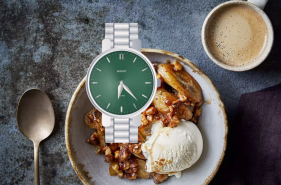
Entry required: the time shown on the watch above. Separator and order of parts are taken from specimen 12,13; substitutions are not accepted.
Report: 6,23
